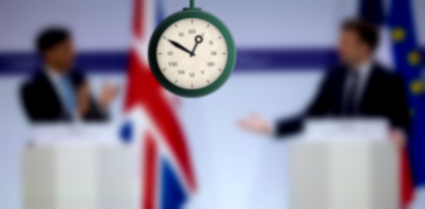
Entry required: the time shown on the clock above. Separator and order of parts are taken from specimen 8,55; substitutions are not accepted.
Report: 12,50
